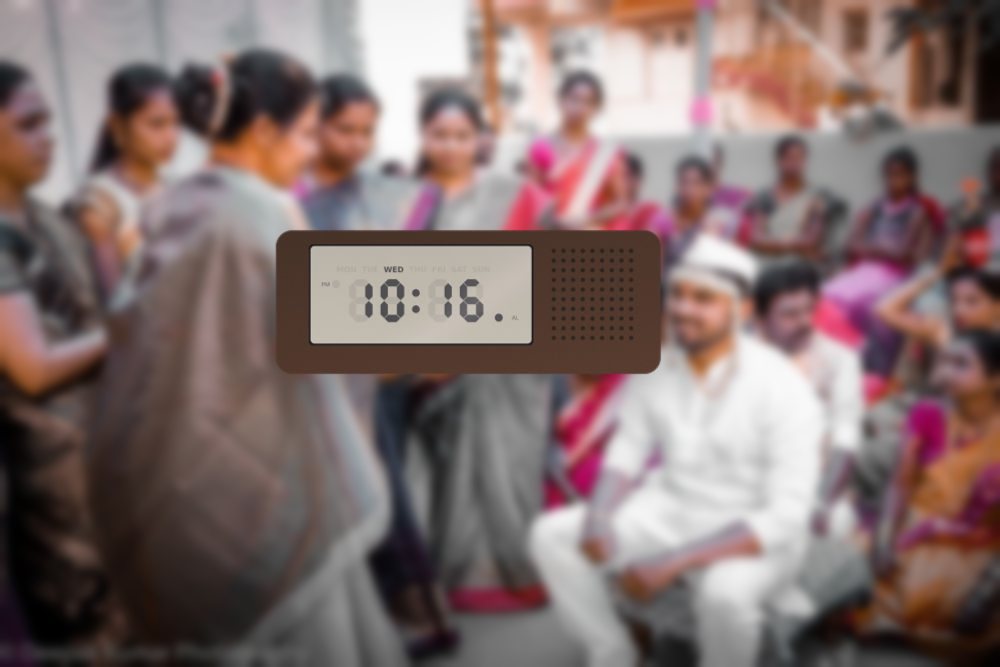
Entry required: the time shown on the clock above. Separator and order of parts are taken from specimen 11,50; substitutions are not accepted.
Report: 10,16
